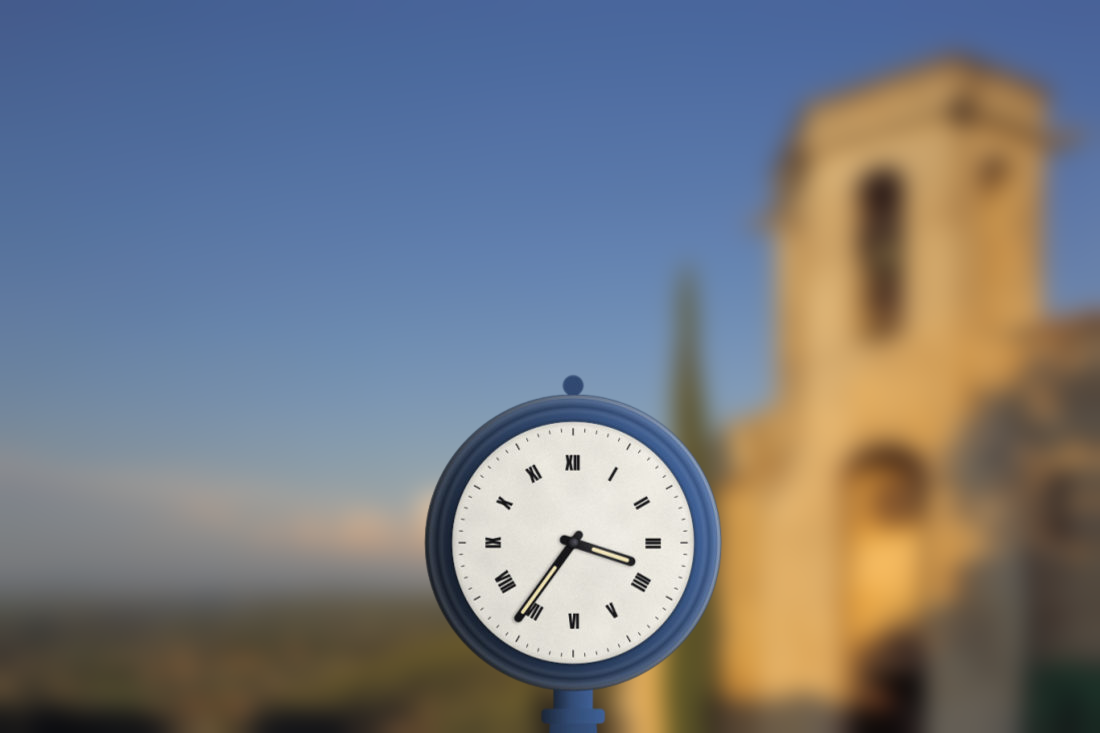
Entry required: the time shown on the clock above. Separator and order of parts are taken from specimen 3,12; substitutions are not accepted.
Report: 3,36
